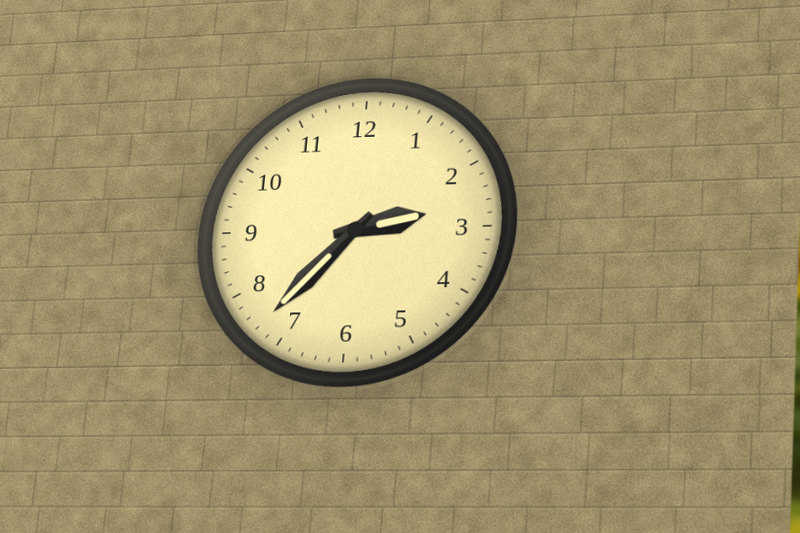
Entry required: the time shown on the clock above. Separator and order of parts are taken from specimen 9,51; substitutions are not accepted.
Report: 2,37
